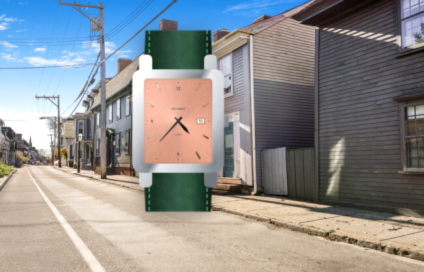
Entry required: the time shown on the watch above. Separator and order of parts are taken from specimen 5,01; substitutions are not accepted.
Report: 4,37
